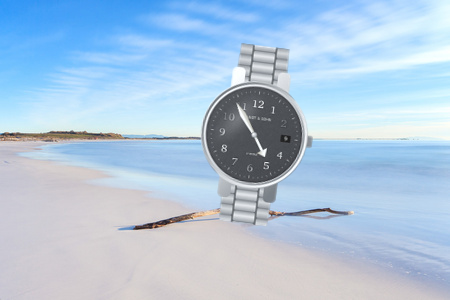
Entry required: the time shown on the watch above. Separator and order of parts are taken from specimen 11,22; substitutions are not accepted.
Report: 4,54
